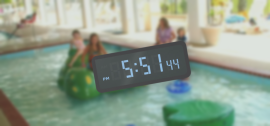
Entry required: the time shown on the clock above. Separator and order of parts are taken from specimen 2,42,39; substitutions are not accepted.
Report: 5,51,44
